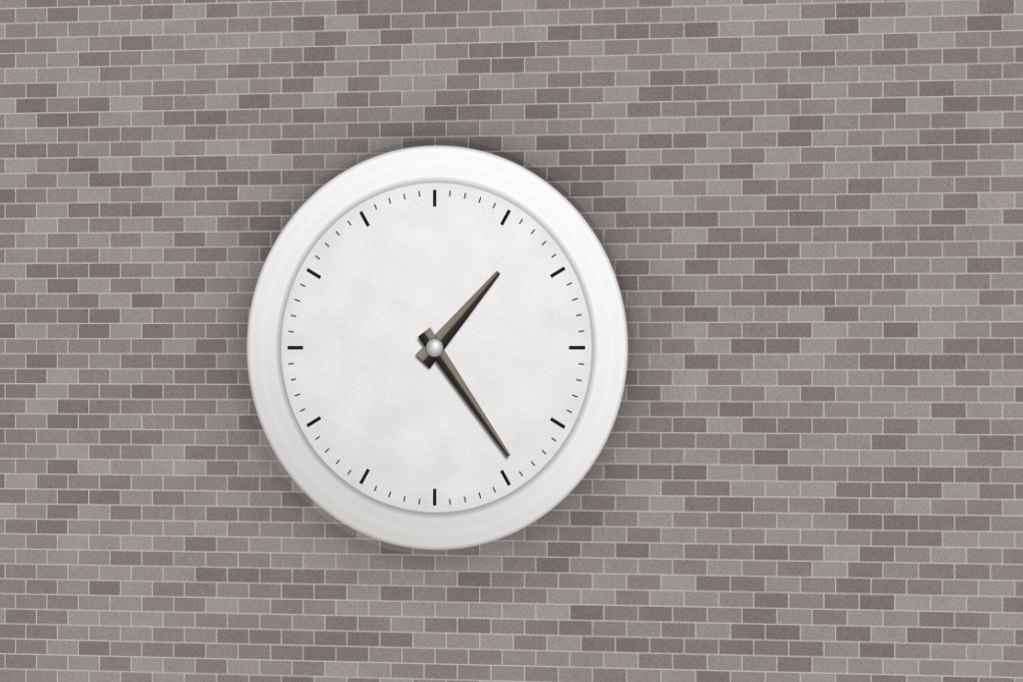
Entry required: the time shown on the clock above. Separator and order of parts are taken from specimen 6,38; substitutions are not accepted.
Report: 1,24
